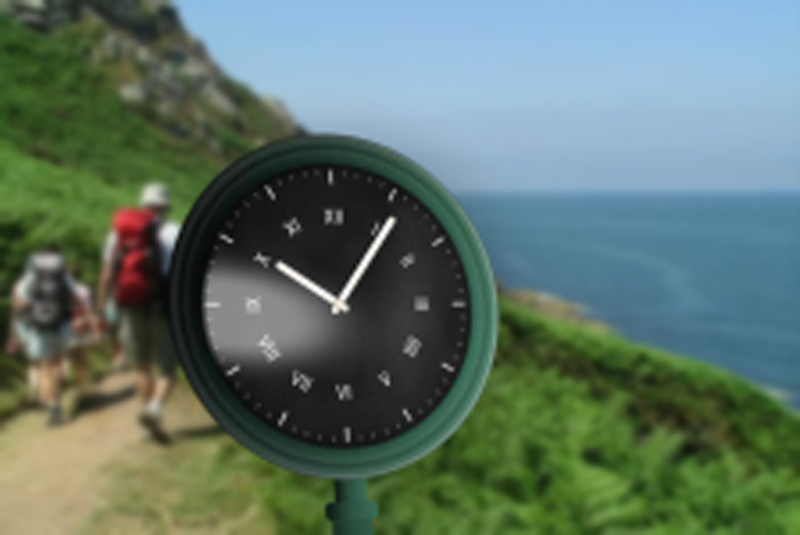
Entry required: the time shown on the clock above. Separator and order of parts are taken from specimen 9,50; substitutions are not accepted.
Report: 10,06
